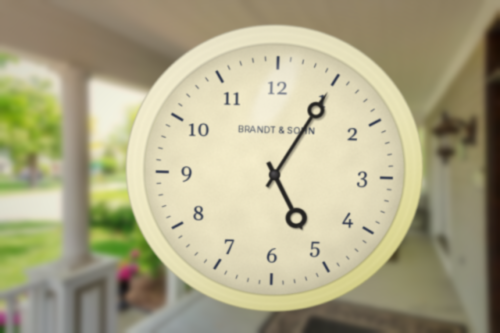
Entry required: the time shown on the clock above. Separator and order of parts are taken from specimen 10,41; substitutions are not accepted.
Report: 5,05
